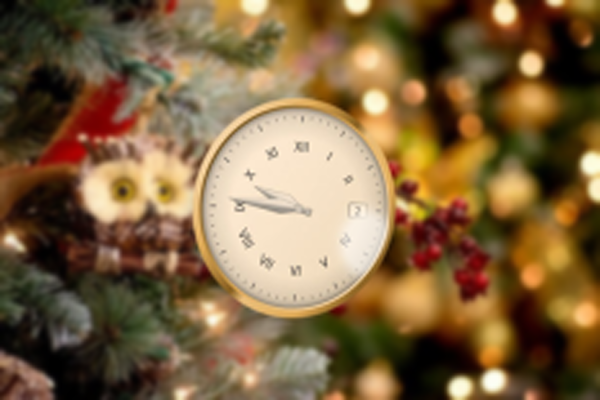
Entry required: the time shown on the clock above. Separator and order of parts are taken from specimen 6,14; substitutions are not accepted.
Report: 9,46
